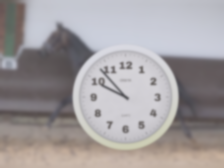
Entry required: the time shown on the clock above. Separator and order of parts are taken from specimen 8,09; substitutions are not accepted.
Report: 9,53
